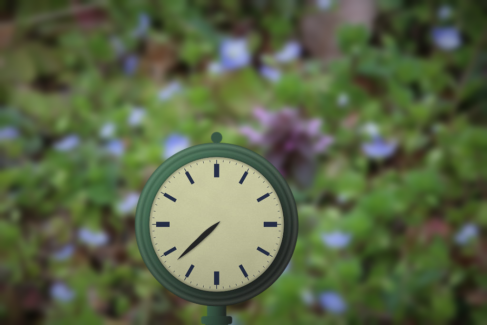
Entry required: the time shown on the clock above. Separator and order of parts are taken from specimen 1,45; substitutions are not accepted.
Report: 7,38
